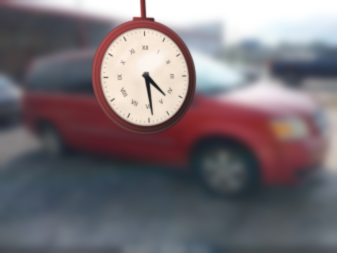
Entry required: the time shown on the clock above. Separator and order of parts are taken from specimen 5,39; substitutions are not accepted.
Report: 4,29
